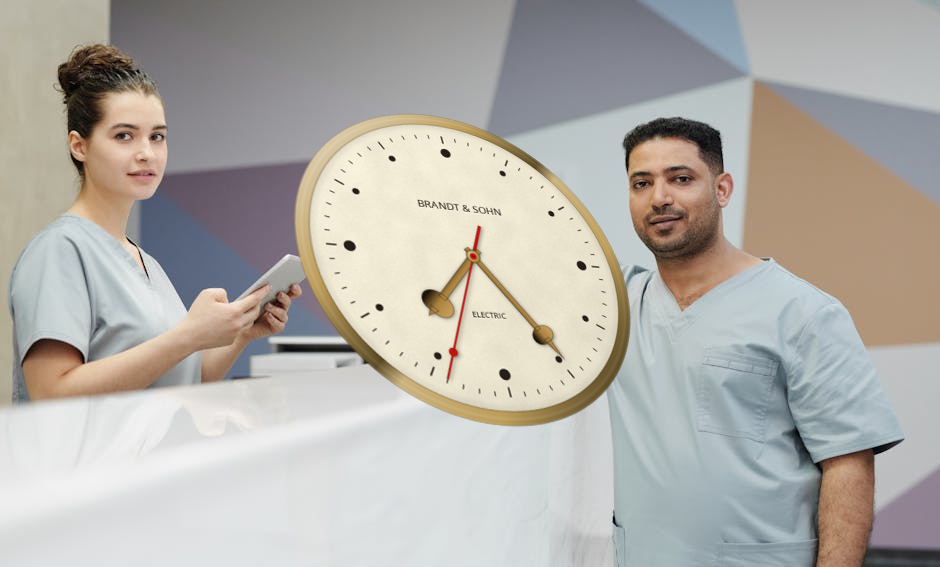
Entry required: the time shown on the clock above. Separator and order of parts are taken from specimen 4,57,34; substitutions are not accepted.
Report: 7,24,34
